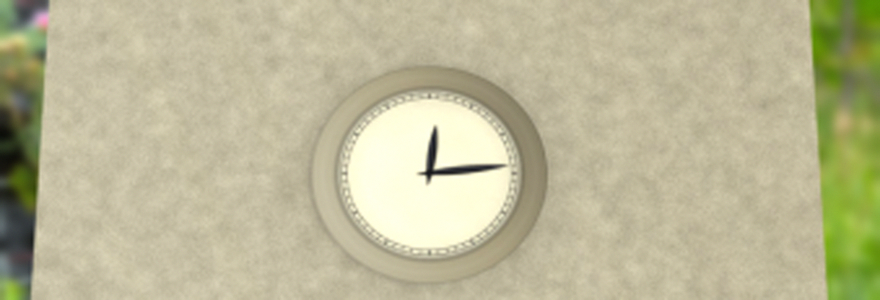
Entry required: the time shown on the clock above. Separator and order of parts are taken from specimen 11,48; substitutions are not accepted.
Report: 12,14
